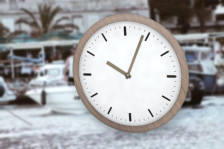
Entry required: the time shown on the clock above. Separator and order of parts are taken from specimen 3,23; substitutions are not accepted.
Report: 10,04
